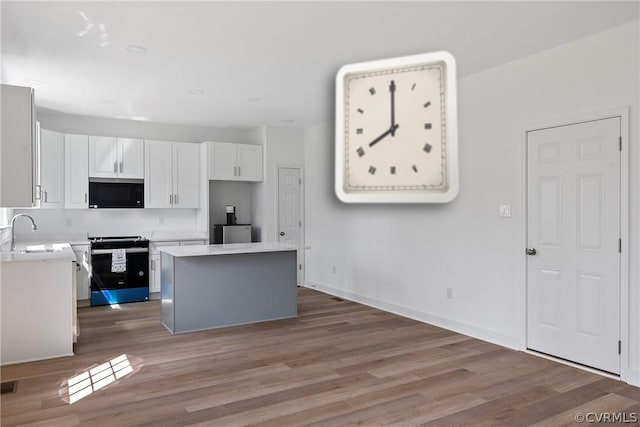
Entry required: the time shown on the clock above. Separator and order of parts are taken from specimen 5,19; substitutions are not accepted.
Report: 8,00
